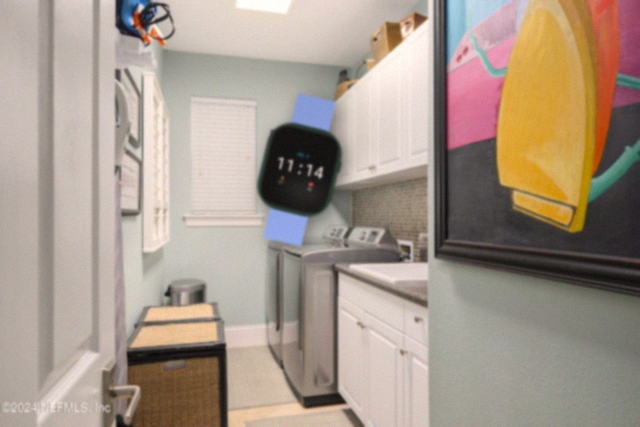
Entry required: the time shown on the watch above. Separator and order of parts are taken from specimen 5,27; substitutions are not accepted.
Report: 11,14
